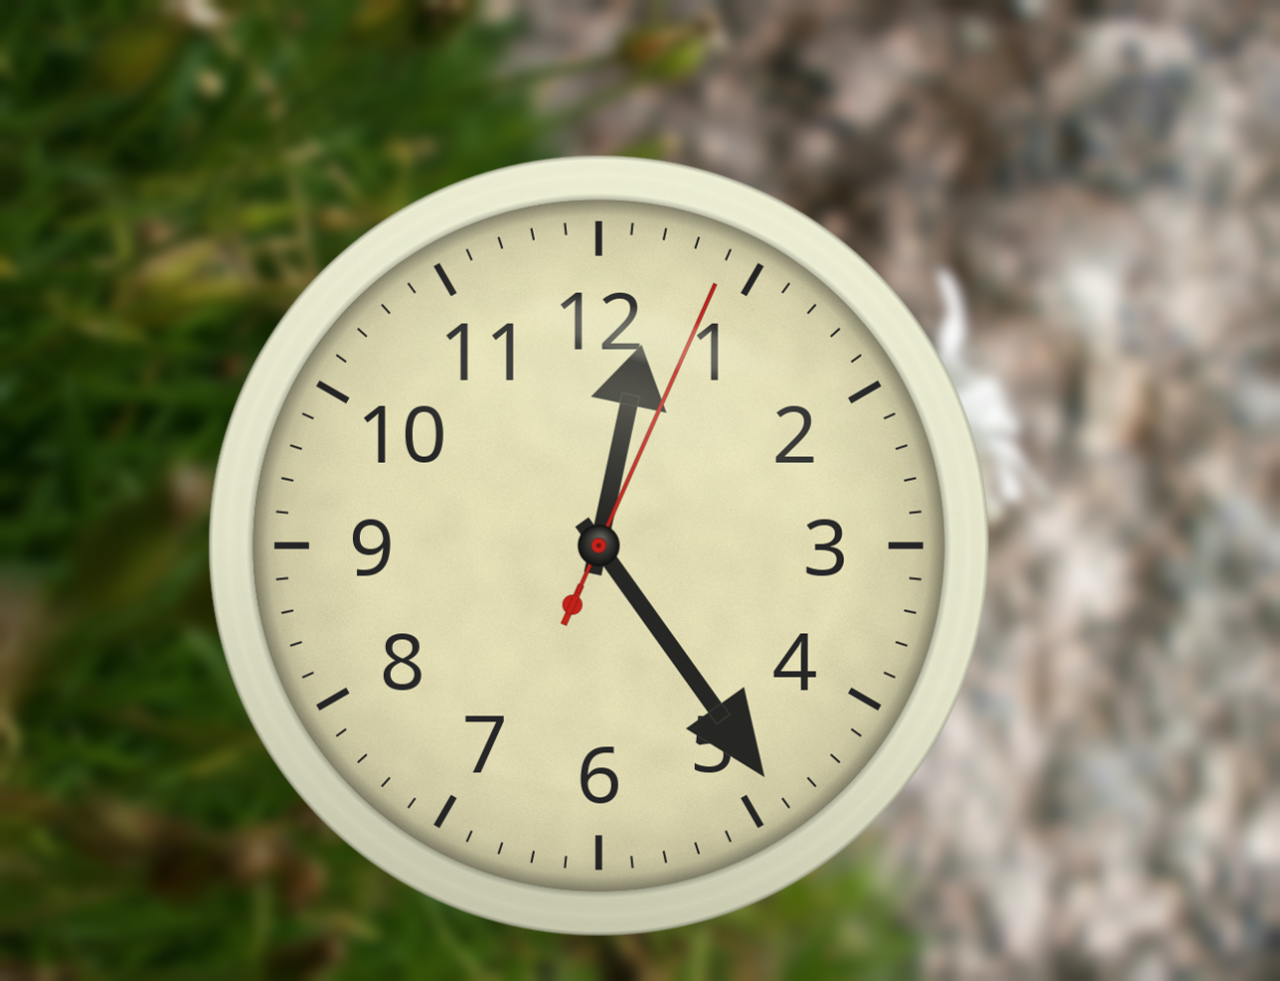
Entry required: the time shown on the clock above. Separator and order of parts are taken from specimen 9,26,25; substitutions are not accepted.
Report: 12,24,04
